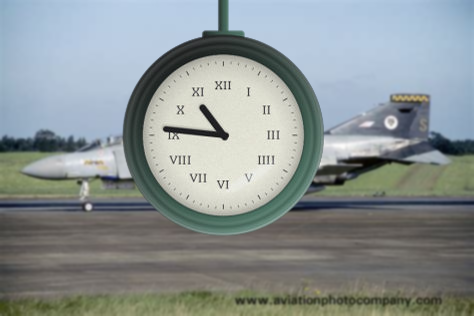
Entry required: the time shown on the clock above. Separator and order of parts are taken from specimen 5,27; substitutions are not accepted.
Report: 10,46
